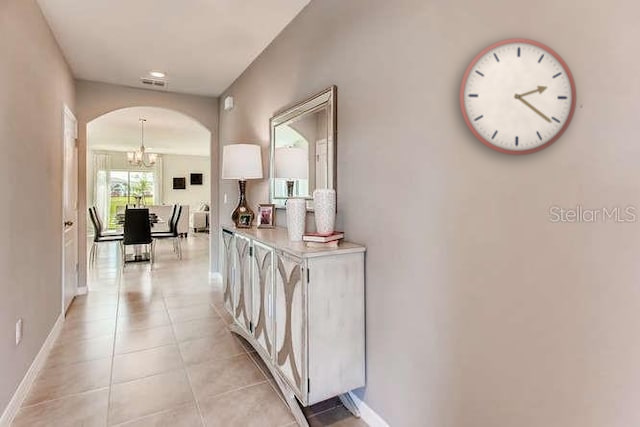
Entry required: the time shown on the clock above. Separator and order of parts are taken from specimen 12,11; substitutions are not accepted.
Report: 2,21
